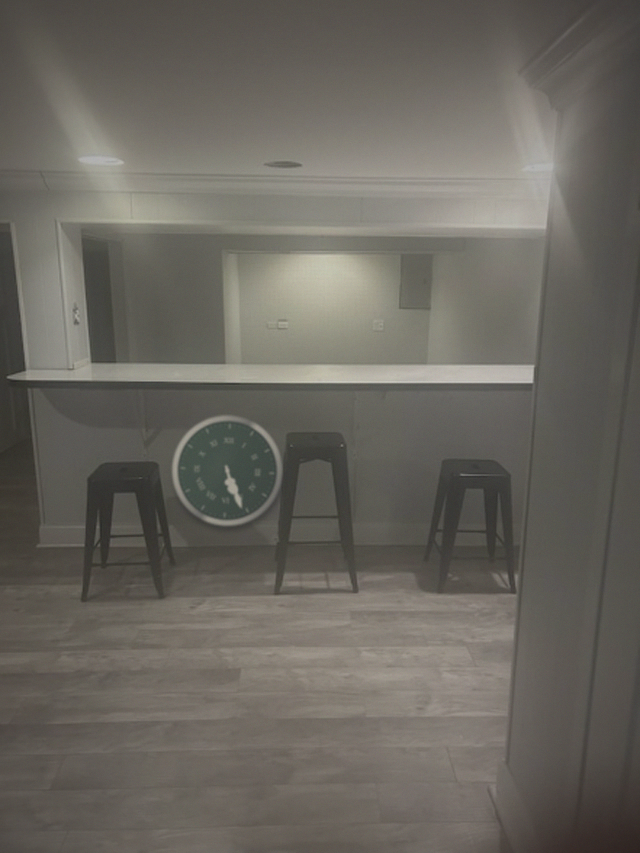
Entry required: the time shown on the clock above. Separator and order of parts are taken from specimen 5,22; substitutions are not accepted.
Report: 5,26
